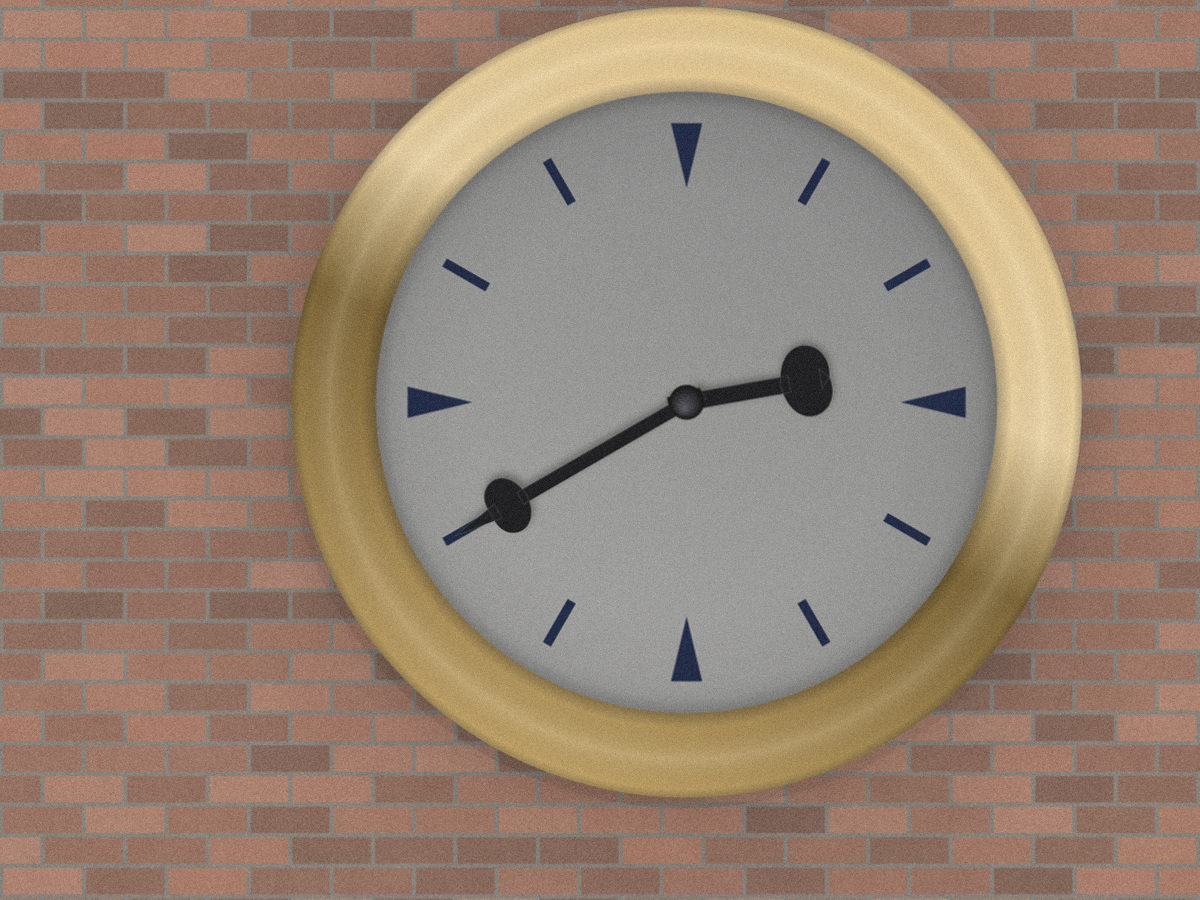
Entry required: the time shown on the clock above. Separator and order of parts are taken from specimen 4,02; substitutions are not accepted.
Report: 2,40
